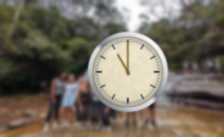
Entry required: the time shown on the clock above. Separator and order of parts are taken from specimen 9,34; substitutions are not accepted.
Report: 11,00
